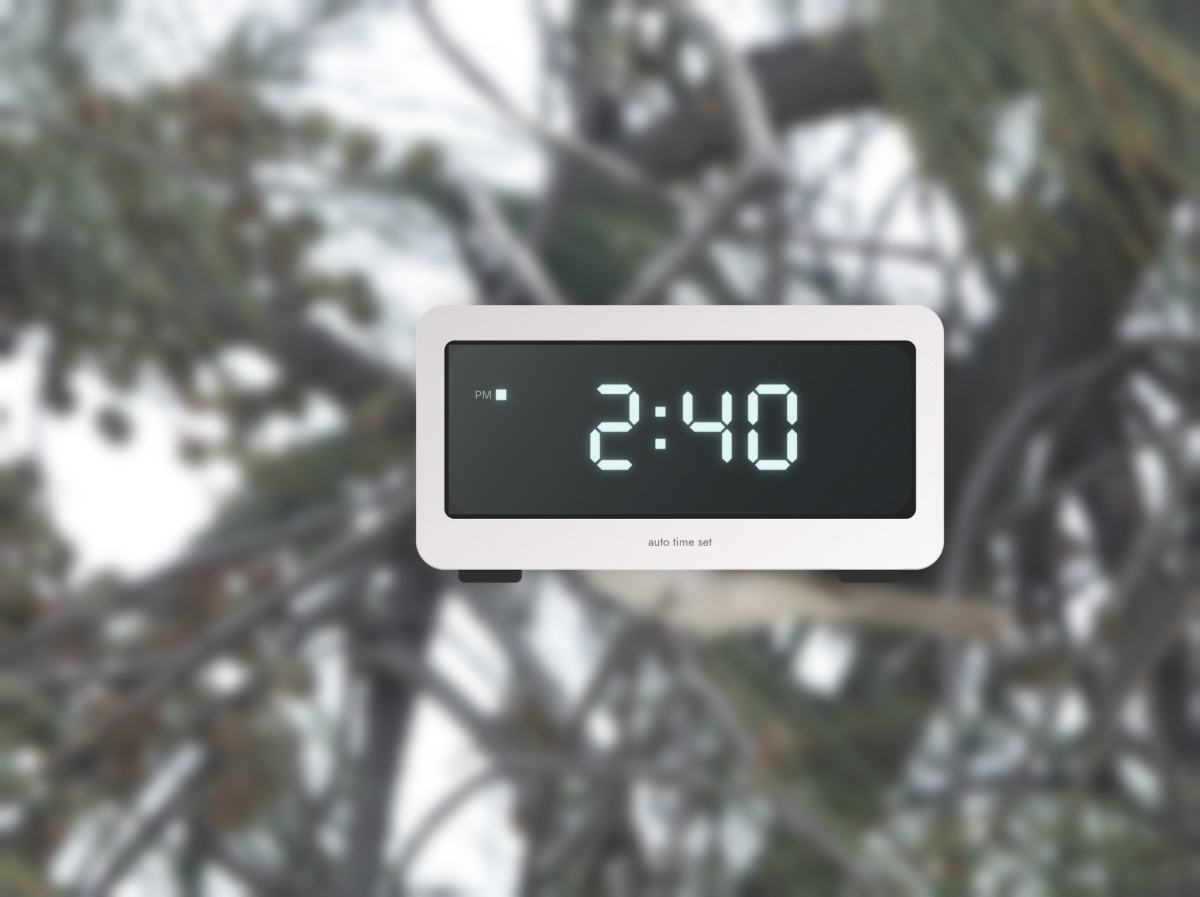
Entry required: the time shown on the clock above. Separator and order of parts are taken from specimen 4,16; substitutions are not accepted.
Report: 2,40
